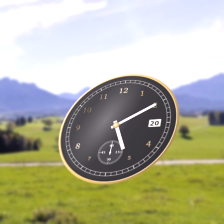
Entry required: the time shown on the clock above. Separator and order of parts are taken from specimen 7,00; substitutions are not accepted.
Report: 5,10
